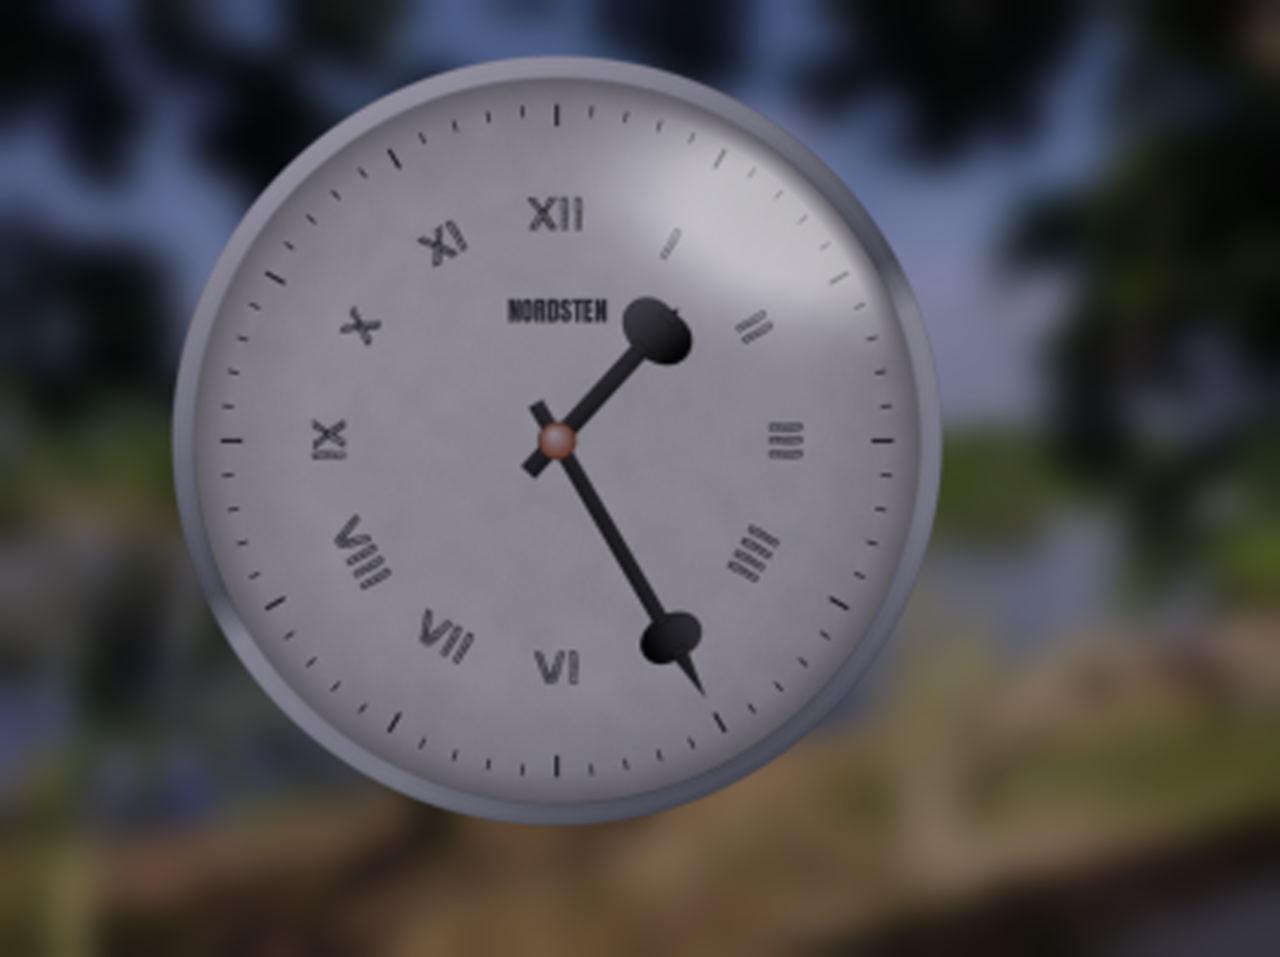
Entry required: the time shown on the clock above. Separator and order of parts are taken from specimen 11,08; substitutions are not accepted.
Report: 1,25
